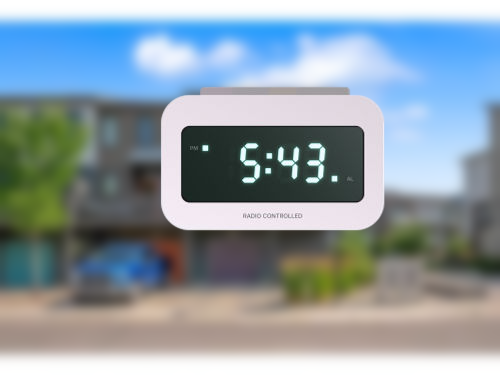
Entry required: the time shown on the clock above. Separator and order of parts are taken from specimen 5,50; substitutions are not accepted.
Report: 5,43
